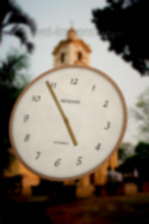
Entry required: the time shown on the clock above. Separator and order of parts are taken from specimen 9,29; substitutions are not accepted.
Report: 4,54
